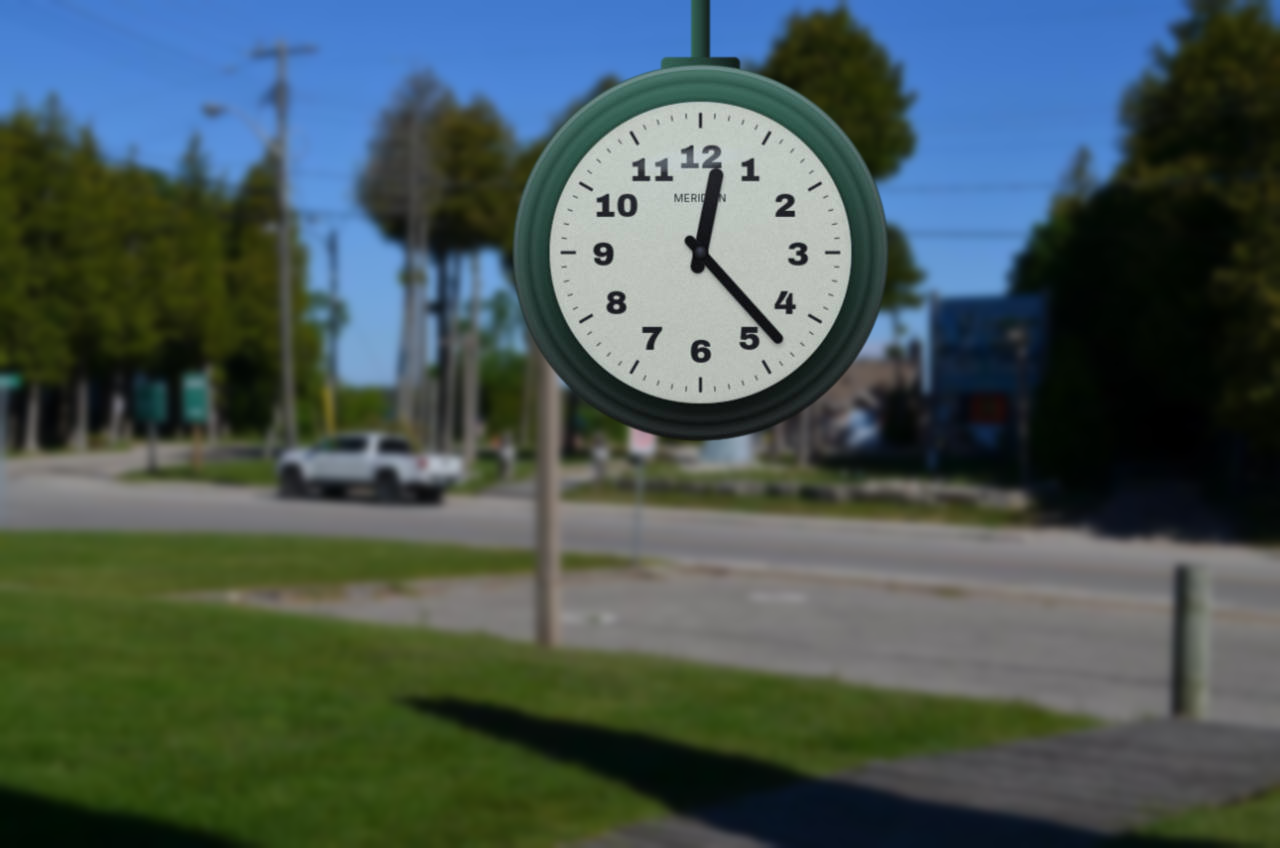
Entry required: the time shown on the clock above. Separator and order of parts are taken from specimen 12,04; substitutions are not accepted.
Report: 12,23
